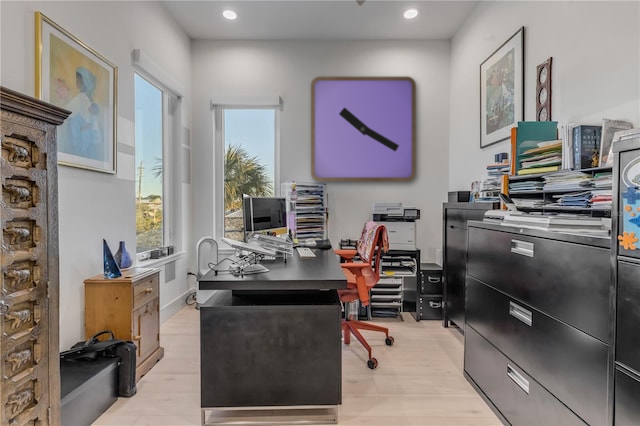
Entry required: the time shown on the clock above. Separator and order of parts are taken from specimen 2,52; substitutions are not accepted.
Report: 10,20
